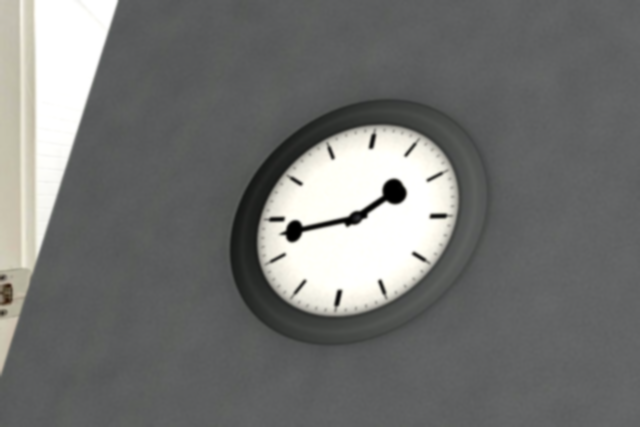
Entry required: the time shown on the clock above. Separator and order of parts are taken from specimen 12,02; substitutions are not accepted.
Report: 1,43
